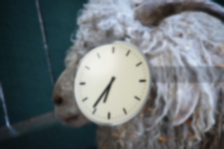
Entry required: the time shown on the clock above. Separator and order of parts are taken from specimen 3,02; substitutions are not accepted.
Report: 6,36
